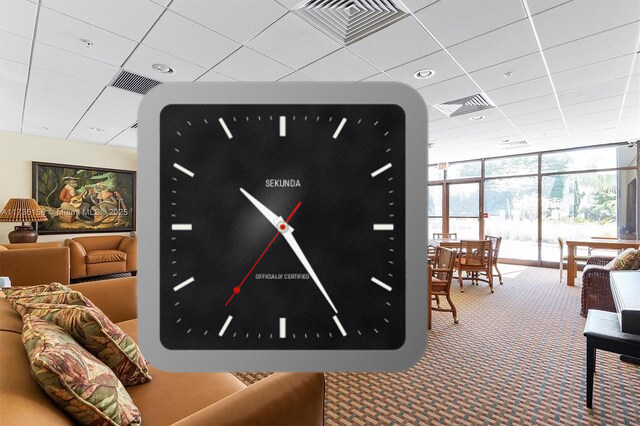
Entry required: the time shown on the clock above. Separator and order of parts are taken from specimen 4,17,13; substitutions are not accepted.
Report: 10,24,36
